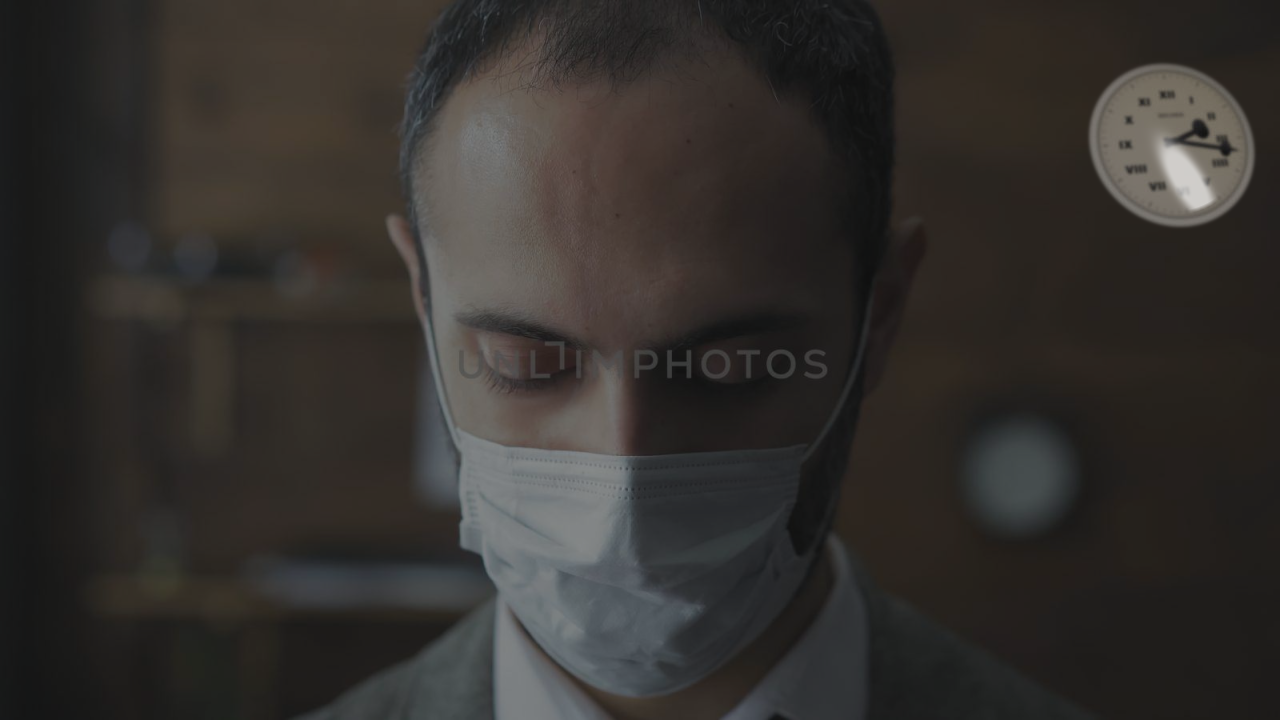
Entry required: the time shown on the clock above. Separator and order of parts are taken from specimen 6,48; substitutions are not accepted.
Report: 2,17
